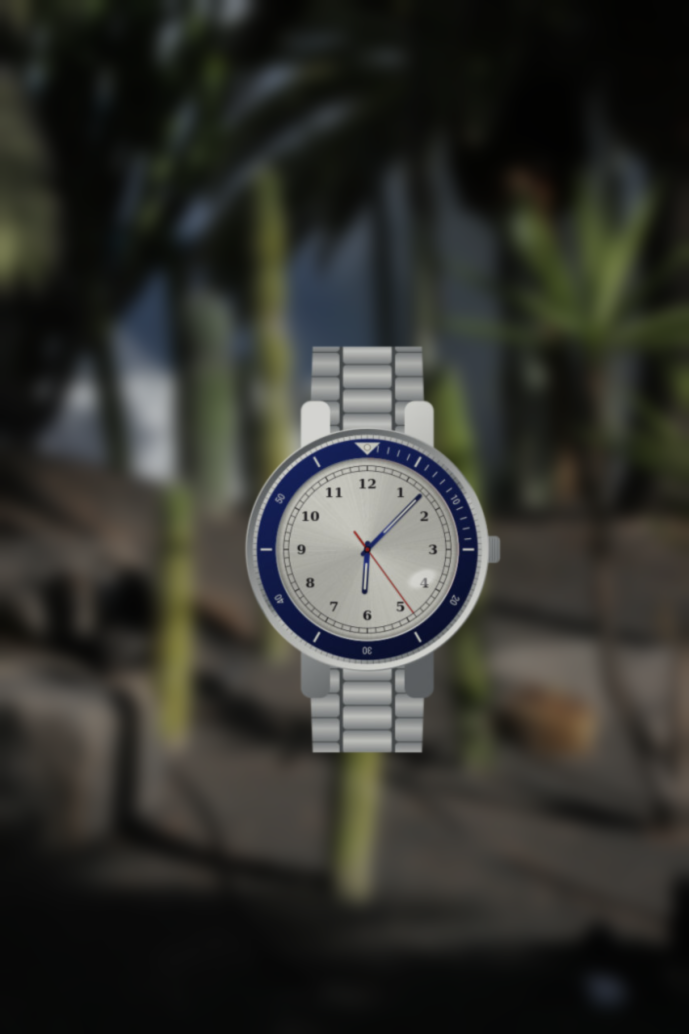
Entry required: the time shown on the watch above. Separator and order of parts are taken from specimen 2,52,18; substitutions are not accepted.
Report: 6,07,24
